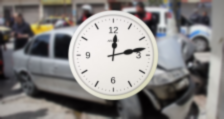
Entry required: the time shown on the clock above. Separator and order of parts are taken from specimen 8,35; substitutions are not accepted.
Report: 12,13
